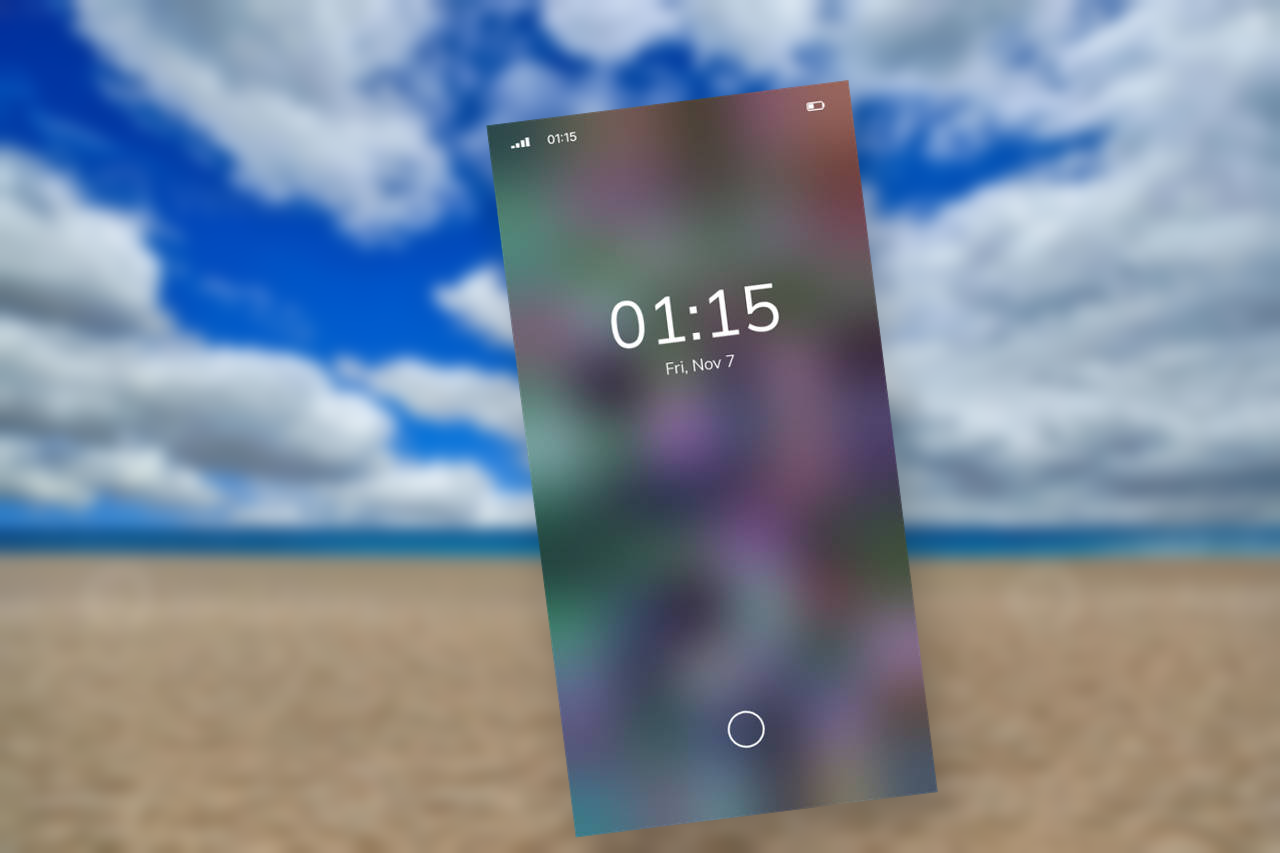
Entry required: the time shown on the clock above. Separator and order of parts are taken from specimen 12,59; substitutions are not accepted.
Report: 1,15
